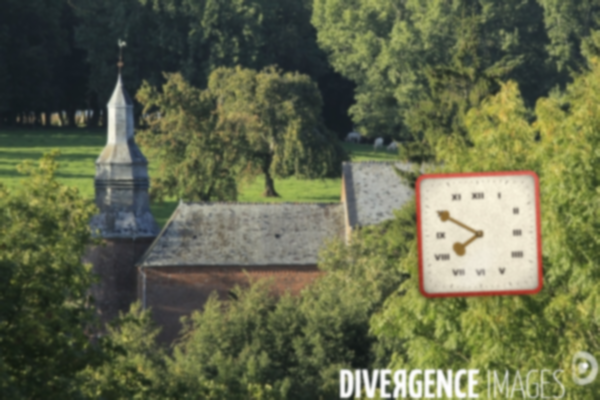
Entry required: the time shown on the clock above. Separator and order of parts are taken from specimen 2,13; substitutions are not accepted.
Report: 7,50
